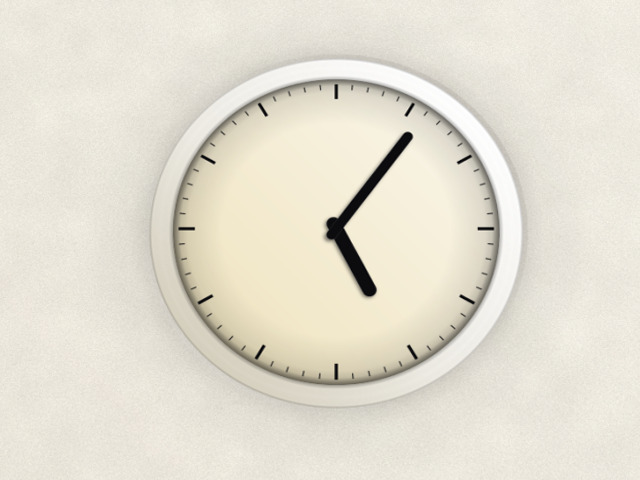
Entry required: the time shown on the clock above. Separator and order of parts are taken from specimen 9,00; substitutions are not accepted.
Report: 5,06
